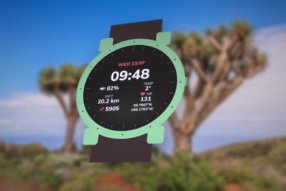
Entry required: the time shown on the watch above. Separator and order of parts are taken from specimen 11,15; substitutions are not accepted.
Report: 9,48
